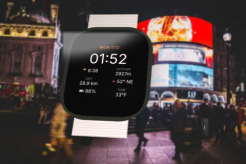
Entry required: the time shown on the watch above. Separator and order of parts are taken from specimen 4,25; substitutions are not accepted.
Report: 1,52
